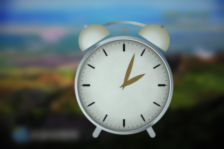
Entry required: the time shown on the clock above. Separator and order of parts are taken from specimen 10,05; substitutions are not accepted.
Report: 2,03
